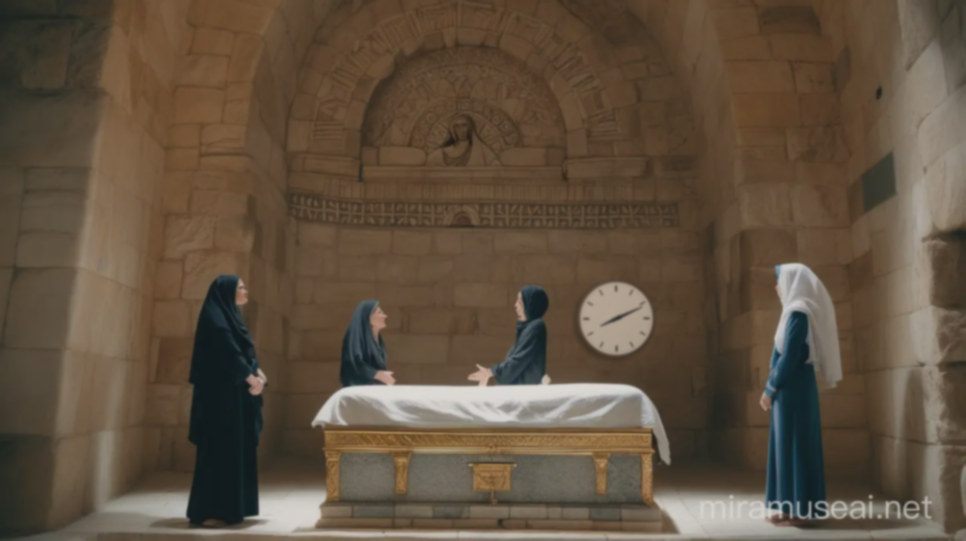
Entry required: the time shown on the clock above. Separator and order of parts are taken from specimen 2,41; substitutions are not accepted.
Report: 8,11
